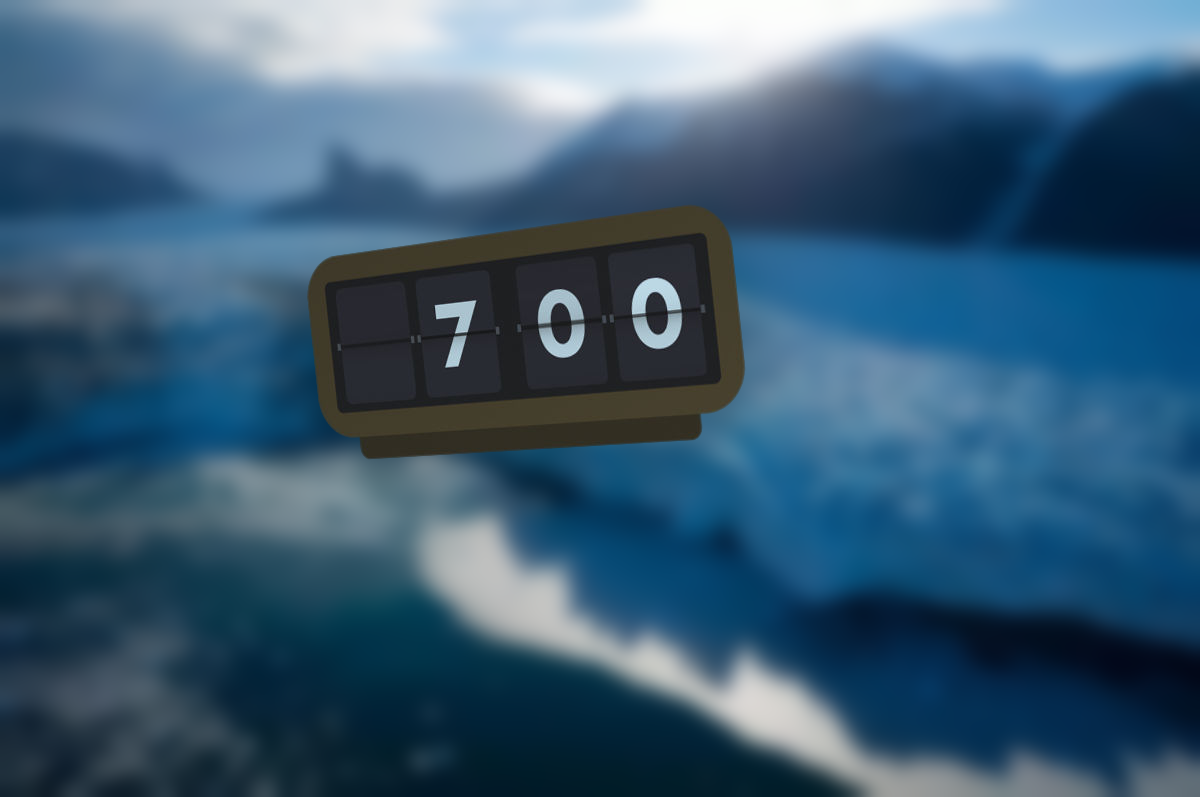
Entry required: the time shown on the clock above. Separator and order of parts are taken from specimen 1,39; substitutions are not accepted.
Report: 7,00
